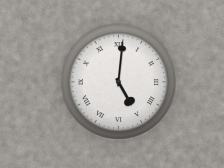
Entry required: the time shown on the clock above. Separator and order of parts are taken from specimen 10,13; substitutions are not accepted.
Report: 5,01
